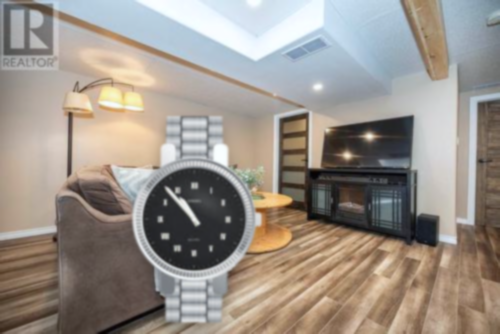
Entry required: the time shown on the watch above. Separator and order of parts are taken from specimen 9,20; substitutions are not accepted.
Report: 10,53
